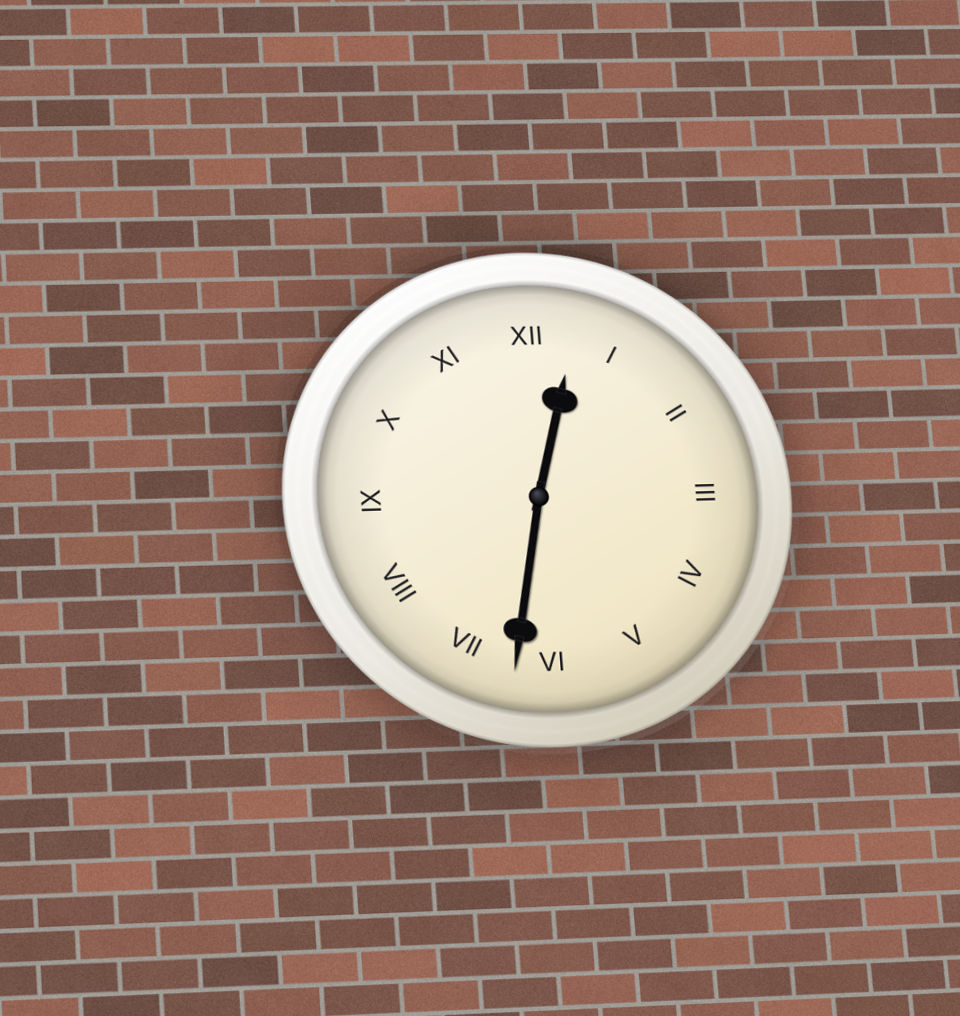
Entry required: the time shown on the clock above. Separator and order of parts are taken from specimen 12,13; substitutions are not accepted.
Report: 12,32
